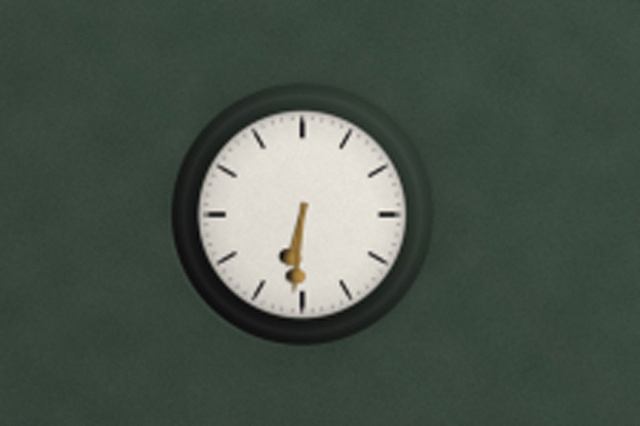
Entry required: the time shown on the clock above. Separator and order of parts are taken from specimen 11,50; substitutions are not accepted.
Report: 6,31
